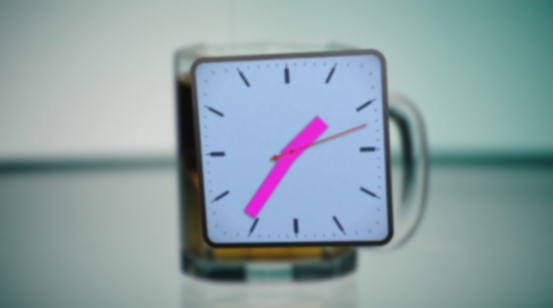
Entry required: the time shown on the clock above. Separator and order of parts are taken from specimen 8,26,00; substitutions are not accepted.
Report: 1,36,12
